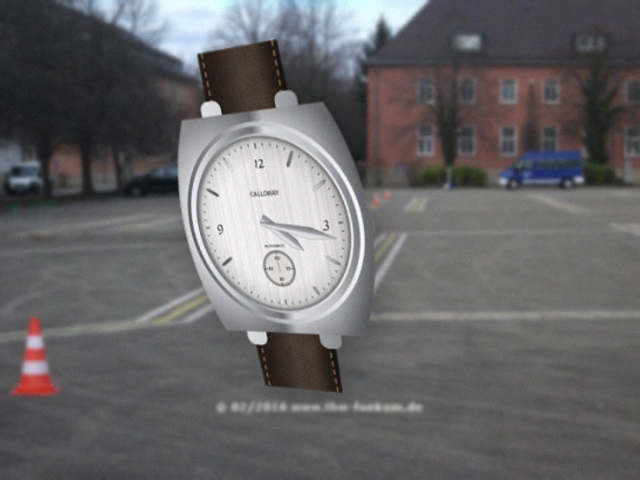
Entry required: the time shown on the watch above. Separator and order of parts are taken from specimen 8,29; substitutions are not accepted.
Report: 4,17
